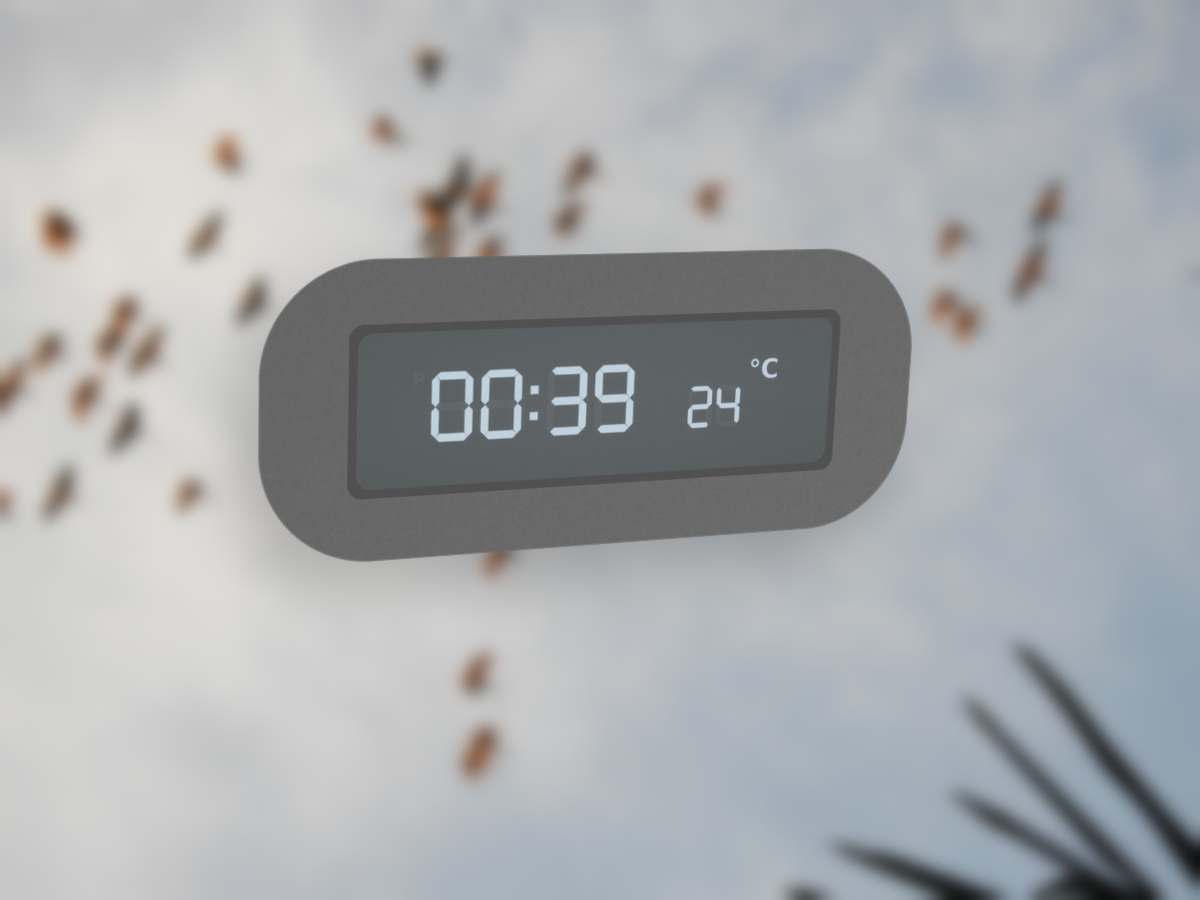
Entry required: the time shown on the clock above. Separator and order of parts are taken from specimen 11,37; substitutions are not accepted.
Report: 0,39
